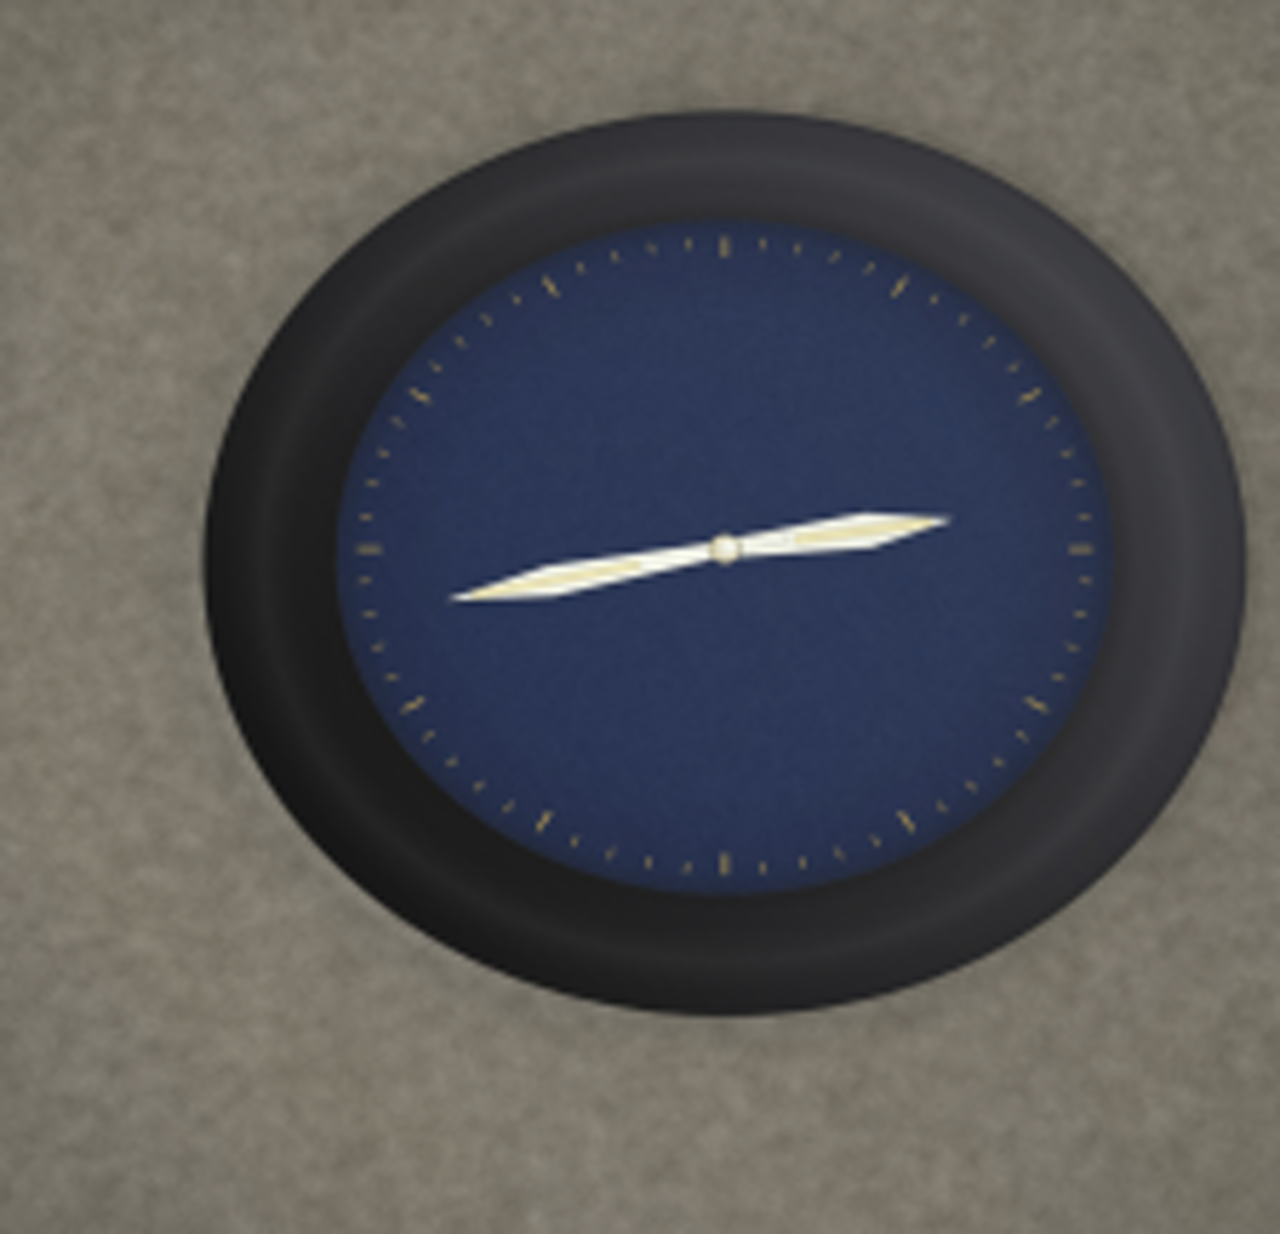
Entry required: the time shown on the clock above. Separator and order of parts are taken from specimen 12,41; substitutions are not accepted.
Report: 2,43
